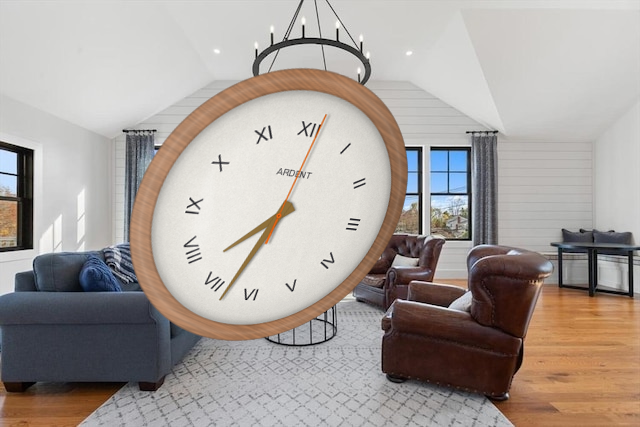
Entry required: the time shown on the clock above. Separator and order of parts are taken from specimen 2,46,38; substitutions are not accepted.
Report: 7,33,01
